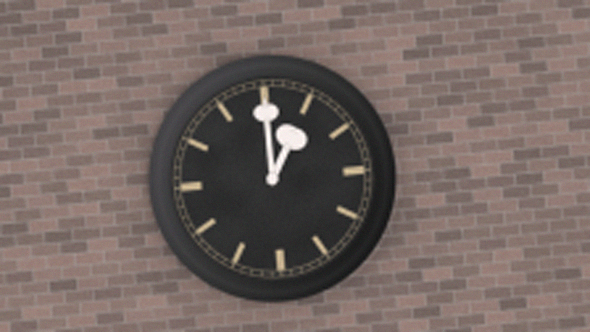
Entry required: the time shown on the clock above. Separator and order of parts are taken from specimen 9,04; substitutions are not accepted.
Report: 1,00
